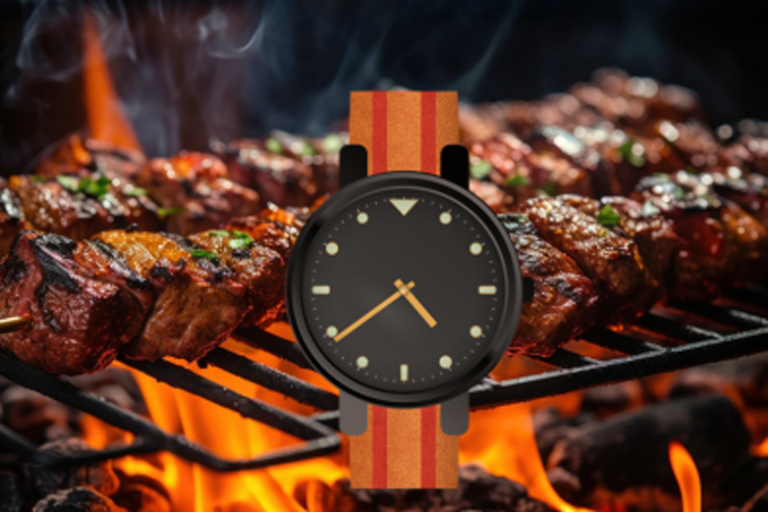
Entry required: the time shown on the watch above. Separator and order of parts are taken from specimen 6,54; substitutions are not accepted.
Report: 4,39
